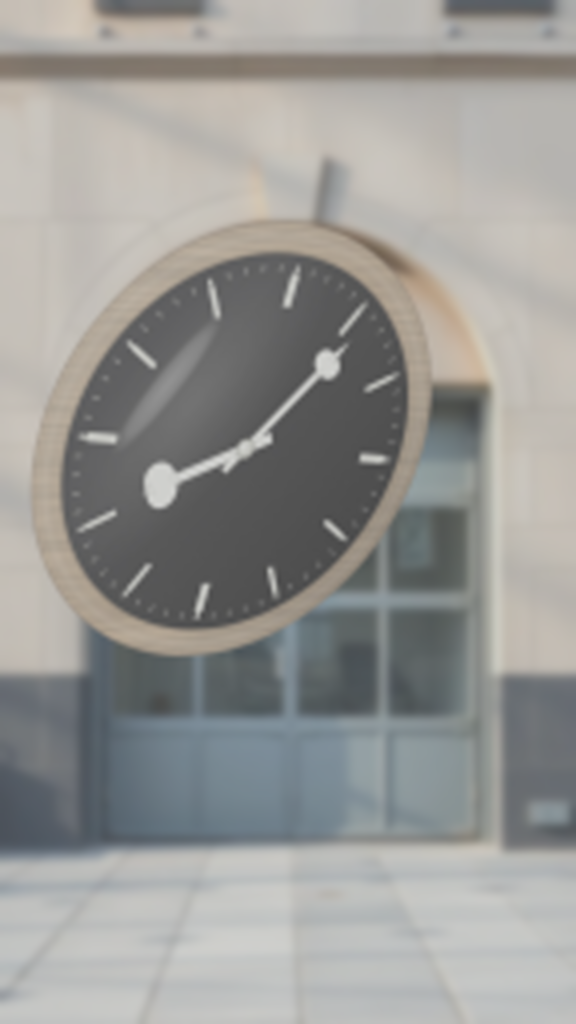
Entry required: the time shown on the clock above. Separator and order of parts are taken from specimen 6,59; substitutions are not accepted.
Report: 8,06
